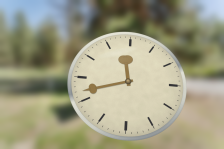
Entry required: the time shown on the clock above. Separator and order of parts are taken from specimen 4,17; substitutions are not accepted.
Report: 11,42
